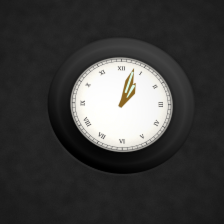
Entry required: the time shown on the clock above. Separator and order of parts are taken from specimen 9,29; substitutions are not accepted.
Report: 1,03
